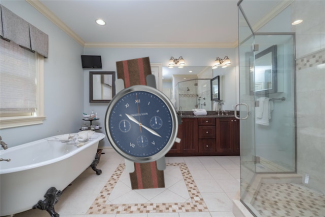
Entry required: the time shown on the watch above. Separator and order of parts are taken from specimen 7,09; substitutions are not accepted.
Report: 10,21
